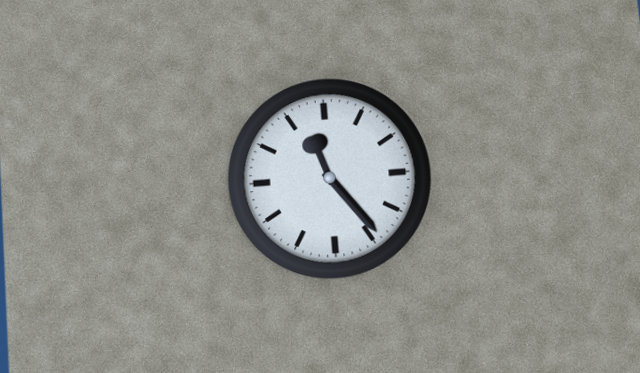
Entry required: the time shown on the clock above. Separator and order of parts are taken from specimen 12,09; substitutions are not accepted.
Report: 11,24
